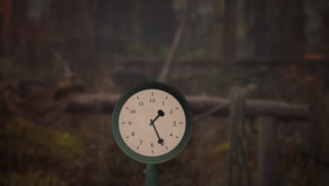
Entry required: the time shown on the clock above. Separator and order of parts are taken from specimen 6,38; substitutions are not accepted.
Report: 1,26
